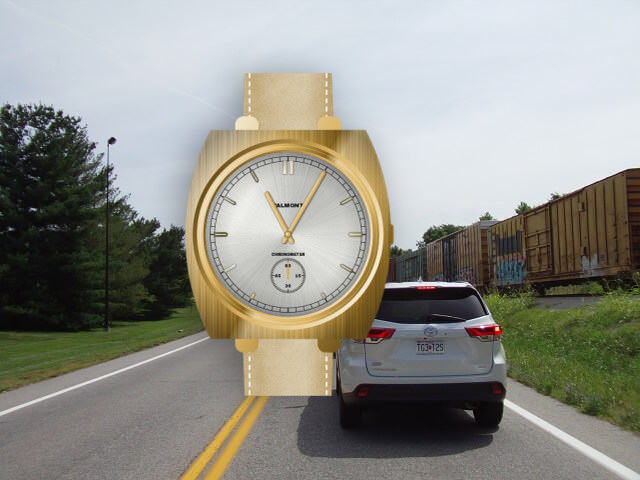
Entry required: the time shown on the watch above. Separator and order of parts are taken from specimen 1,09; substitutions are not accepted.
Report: 11,05
